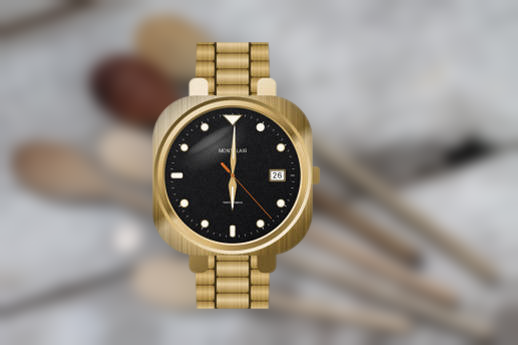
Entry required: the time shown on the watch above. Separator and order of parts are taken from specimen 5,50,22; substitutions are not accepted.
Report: 6,00,23
